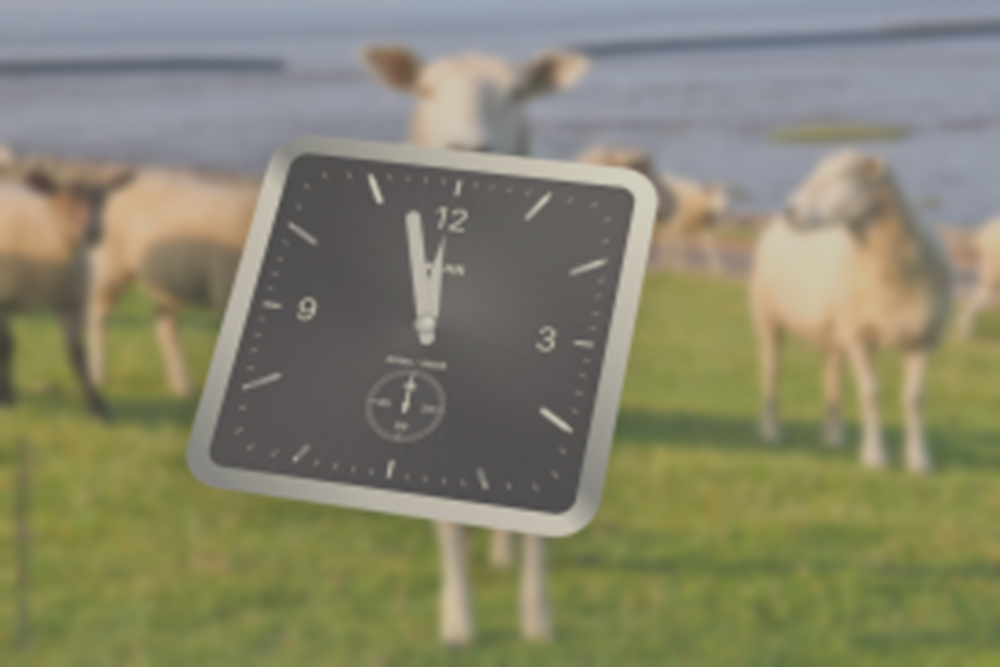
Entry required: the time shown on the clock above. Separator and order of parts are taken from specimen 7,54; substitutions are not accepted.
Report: 11,57
